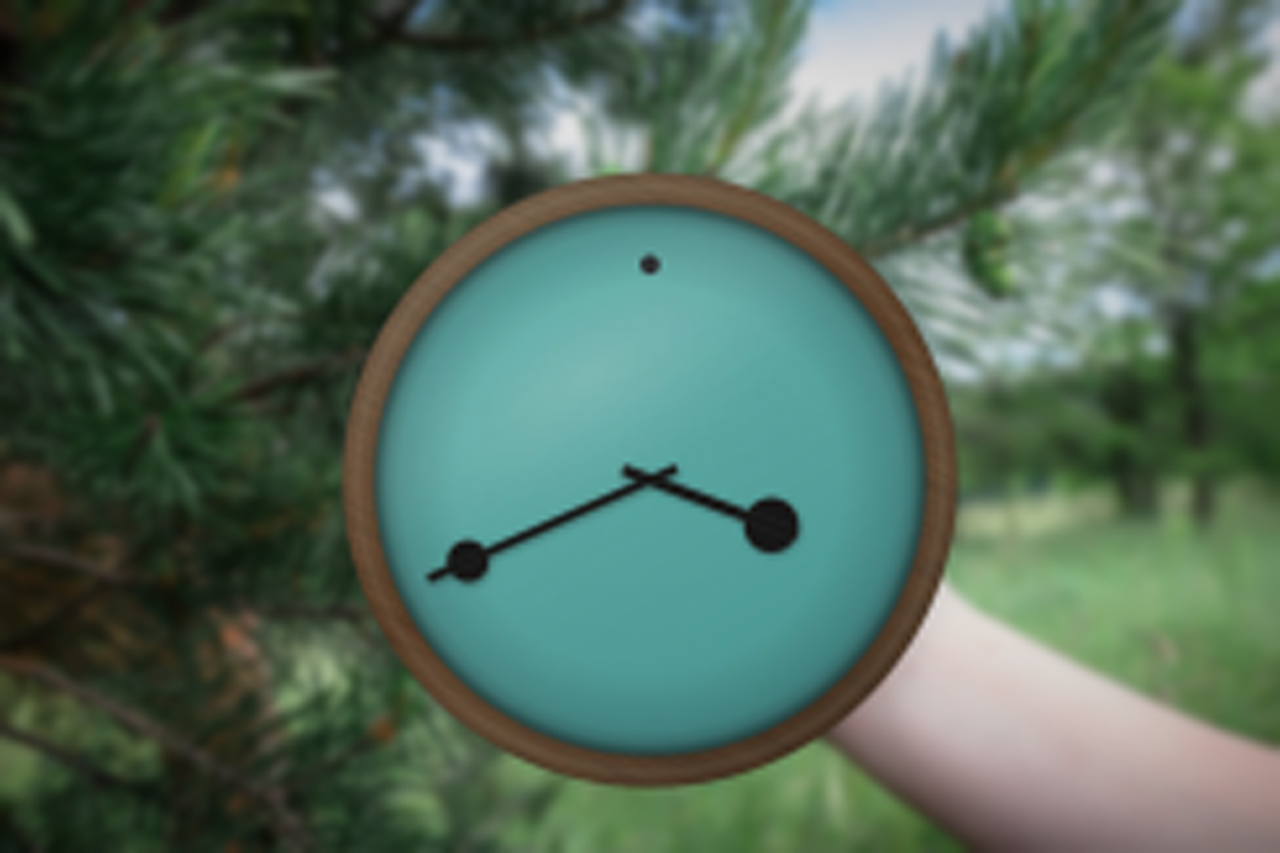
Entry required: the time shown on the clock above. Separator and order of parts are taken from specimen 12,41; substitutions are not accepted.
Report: 3,41
